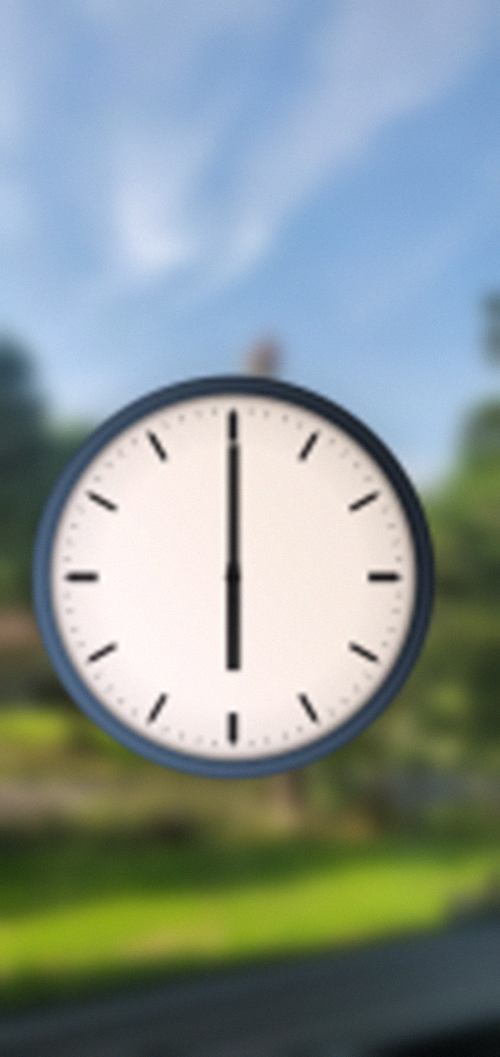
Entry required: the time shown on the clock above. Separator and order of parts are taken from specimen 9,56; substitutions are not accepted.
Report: 6,00
